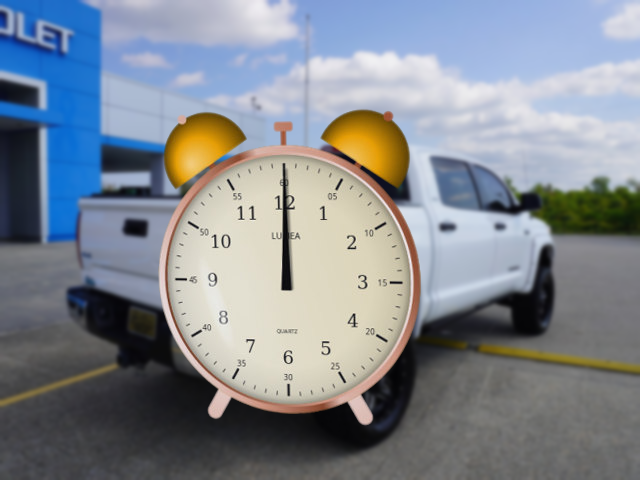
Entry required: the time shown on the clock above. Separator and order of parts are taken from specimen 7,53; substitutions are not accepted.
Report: 12,00
